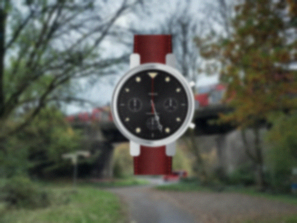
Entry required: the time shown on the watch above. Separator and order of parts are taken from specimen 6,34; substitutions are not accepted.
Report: 5,27
